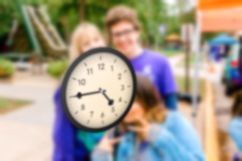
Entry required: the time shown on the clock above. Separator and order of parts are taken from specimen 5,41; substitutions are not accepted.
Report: 4,45
